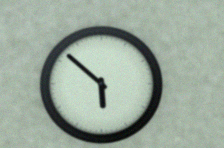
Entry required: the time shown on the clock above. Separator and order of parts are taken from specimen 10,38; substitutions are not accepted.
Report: 5,52
